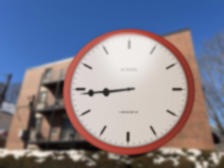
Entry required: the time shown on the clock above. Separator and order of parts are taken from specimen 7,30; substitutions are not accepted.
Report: 8,44
